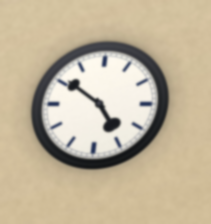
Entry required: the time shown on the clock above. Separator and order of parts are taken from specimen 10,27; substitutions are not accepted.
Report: 4,51
